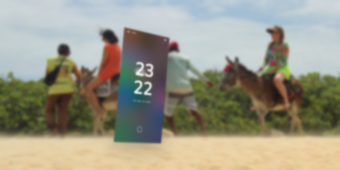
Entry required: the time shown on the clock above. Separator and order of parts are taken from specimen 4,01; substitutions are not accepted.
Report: 23,22
